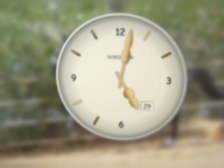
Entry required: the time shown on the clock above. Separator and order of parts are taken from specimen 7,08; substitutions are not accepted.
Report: 5,02
